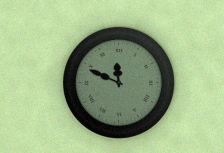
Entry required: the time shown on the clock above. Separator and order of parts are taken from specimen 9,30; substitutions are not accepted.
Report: 11,49
